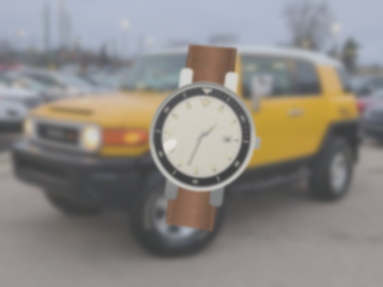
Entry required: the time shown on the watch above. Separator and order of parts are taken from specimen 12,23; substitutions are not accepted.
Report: 1,33
